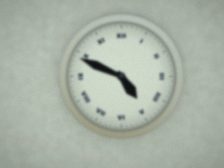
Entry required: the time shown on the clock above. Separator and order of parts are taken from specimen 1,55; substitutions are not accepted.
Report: 4,49
